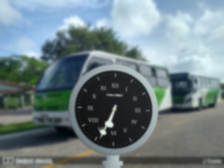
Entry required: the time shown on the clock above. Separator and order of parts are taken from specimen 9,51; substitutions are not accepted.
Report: 6,34
